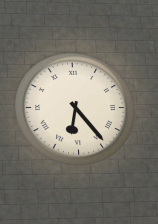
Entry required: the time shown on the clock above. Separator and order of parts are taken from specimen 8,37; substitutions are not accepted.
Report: 6,24
